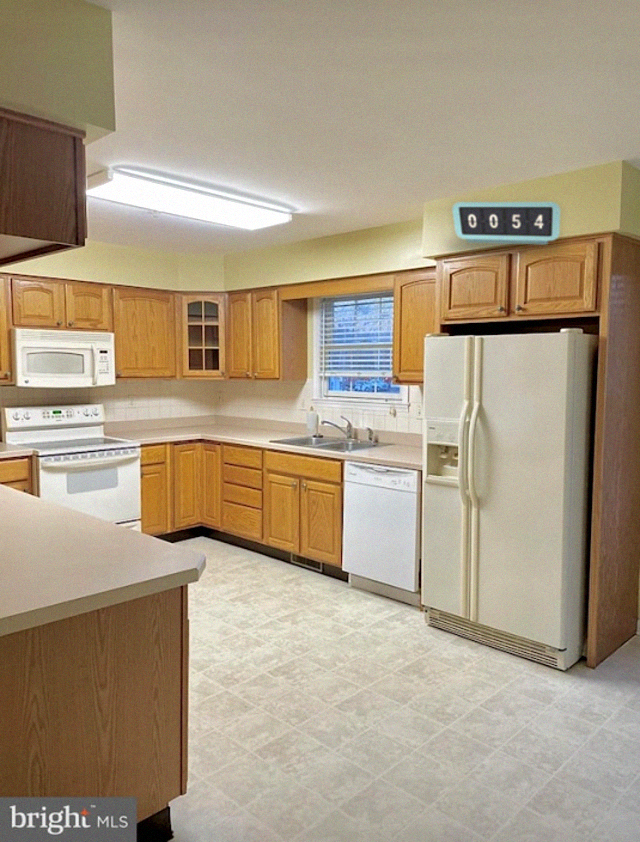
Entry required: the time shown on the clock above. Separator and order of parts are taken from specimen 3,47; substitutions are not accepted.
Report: 0,54
